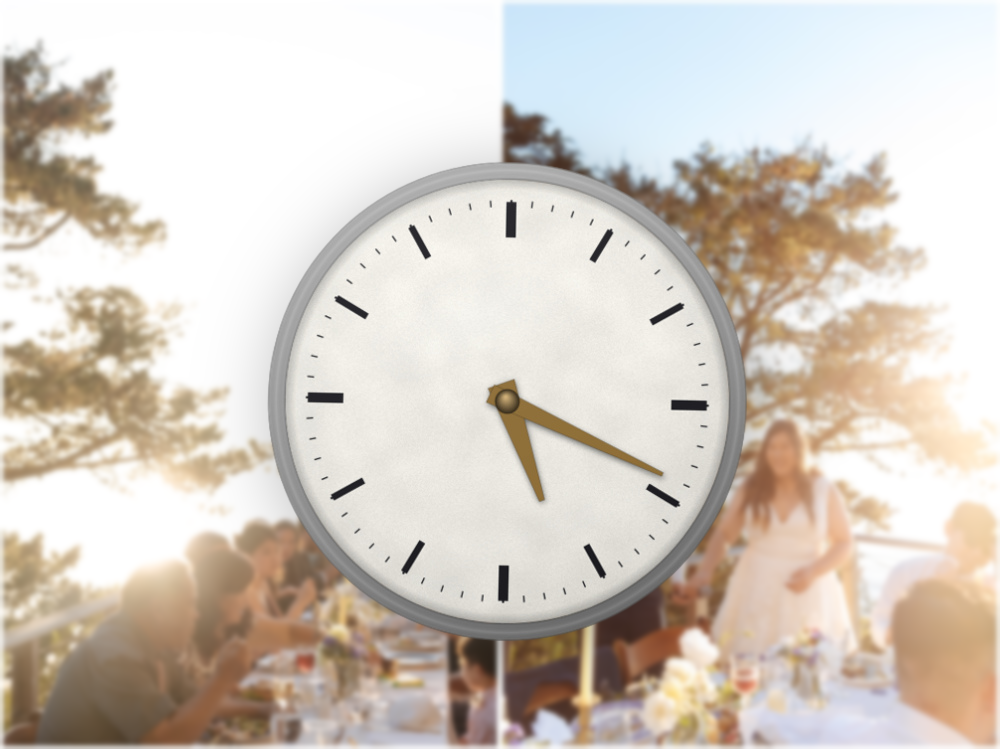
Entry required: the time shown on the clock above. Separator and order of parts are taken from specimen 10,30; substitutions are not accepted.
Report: 5,19
